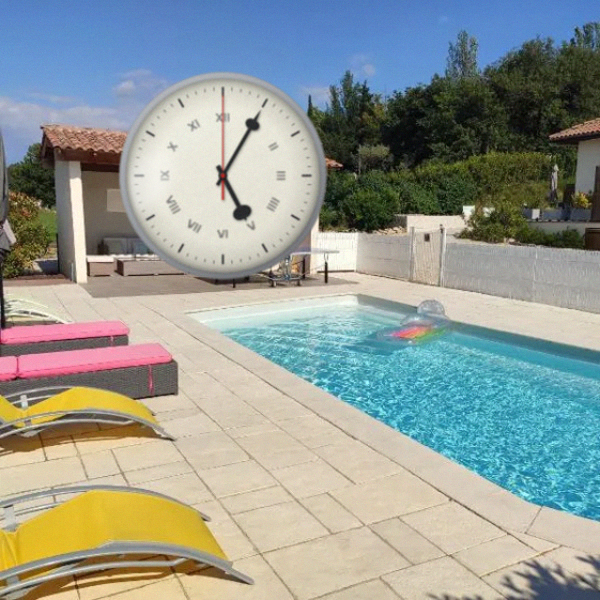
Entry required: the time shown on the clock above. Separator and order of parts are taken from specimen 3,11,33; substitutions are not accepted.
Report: 5,05,00
